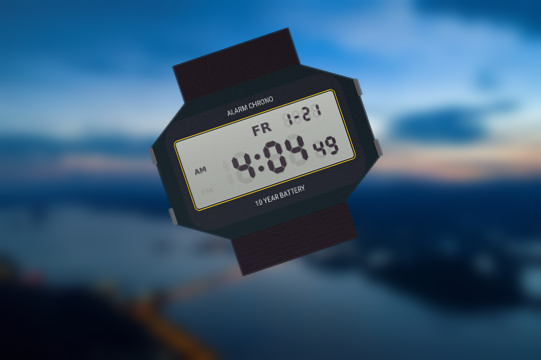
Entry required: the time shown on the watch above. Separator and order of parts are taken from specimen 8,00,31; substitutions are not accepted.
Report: 4,04,49
